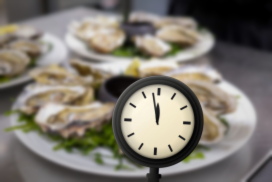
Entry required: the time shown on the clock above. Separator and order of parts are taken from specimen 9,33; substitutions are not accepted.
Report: 11,58
